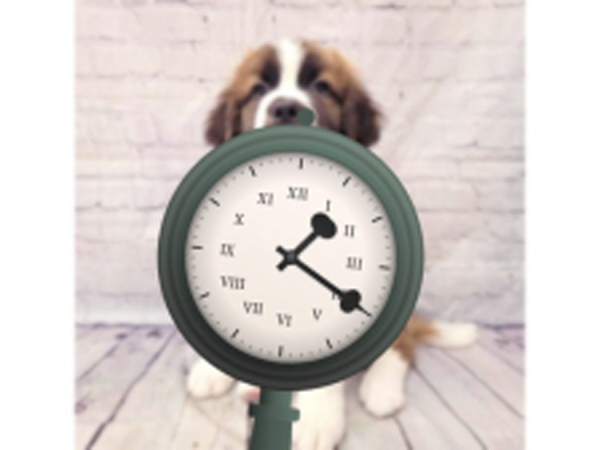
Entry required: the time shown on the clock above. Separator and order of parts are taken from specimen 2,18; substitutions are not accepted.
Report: 1,20
